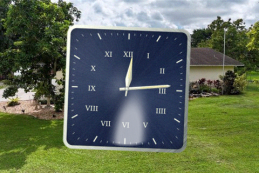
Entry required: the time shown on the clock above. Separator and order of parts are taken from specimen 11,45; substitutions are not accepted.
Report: 12,14
